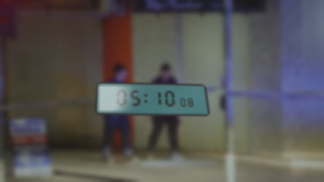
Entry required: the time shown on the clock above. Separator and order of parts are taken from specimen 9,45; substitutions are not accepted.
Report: 5,10
